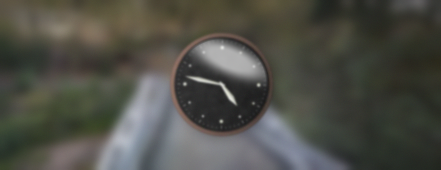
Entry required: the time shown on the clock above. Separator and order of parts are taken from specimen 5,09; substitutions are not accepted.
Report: 4,47
